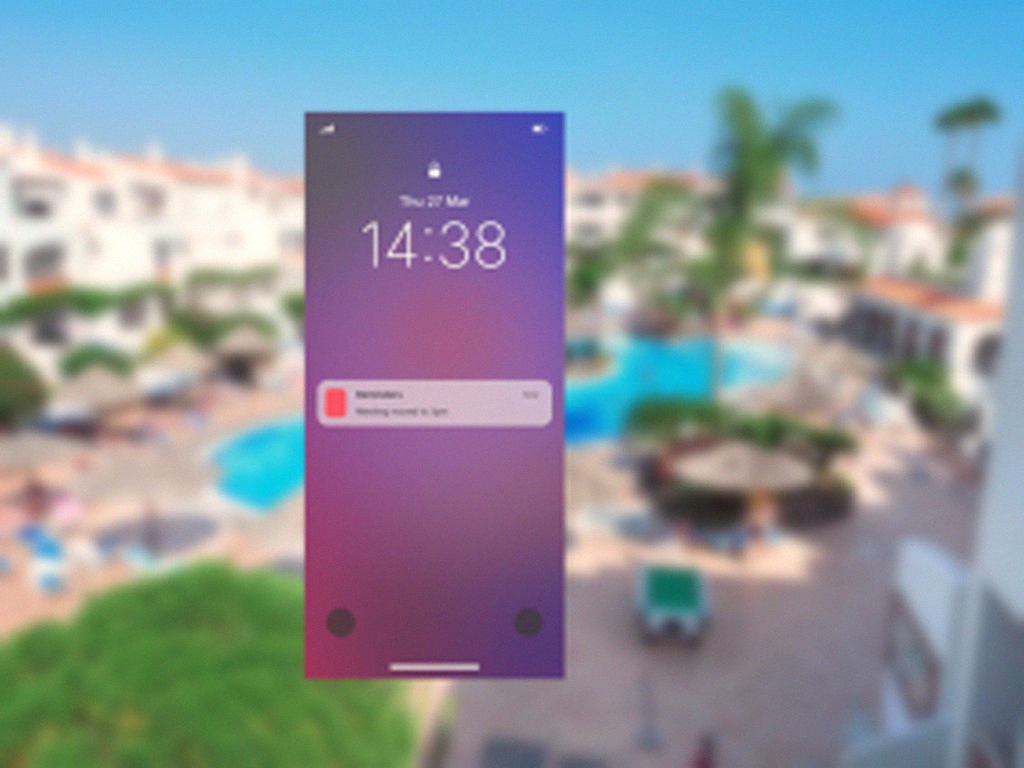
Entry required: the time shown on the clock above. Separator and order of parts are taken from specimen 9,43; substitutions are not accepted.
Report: 14,38
